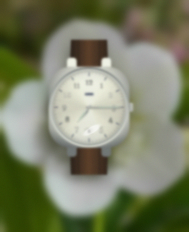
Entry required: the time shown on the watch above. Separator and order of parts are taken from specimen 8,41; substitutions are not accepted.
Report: 7,15
